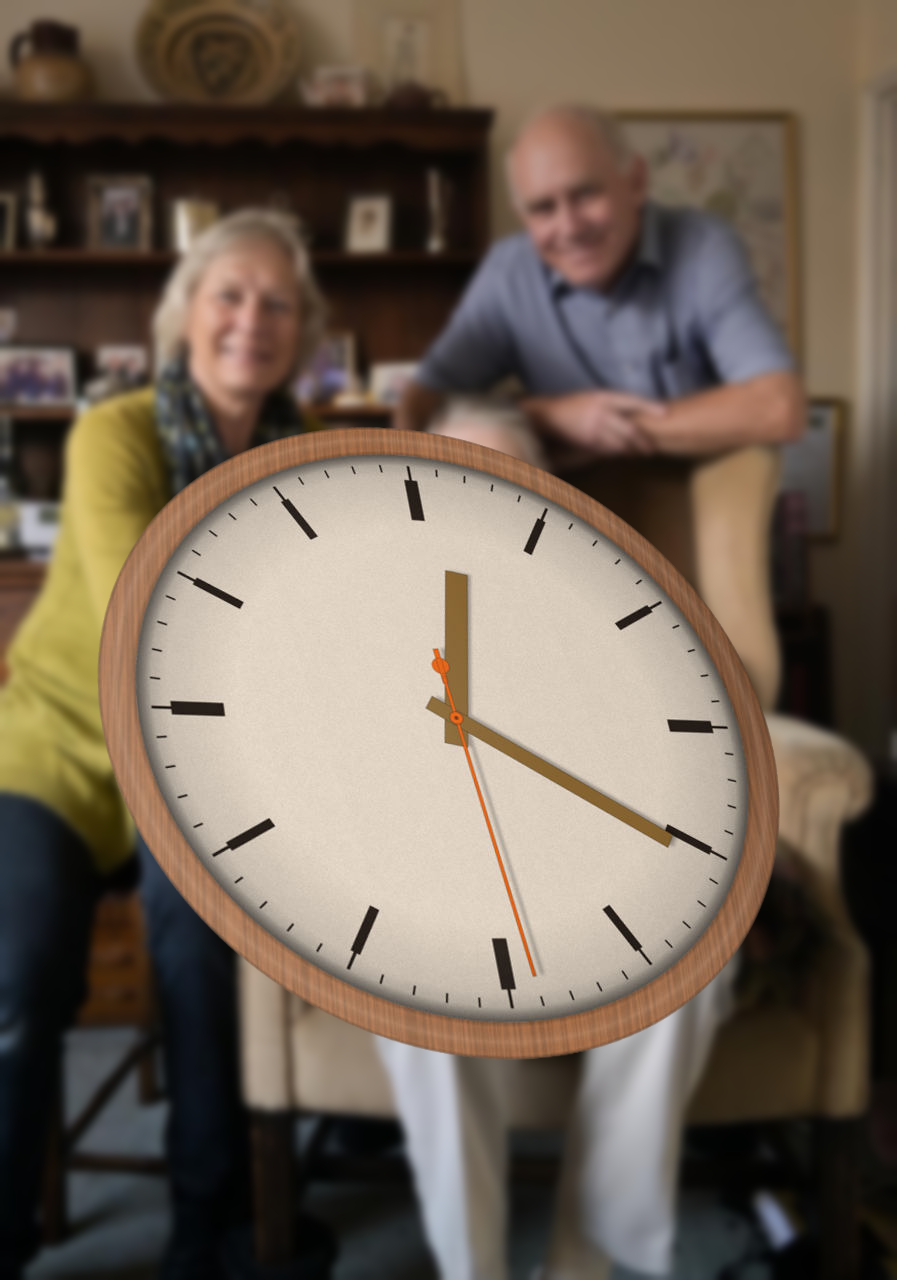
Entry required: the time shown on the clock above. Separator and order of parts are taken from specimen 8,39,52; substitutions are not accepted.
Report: 12,20,29
